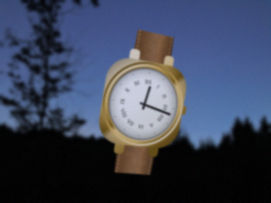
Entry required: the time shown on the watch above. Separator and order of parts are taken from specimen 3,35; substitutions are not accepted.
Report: 12,17
